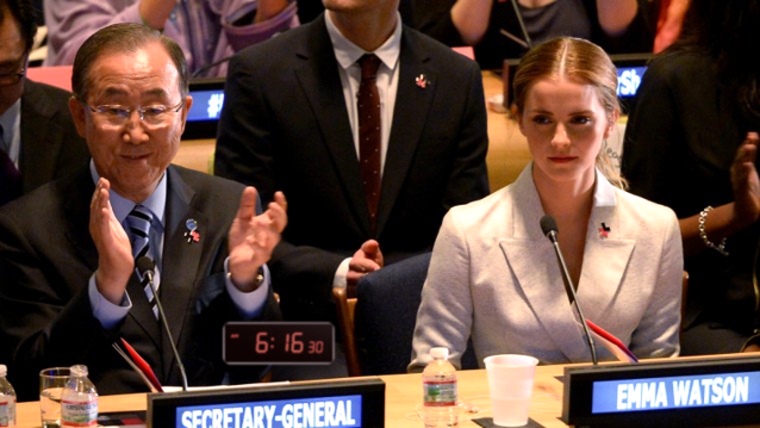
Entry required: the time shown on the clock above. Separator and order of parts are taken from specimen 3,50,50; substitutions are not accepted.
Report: 6,16,30
